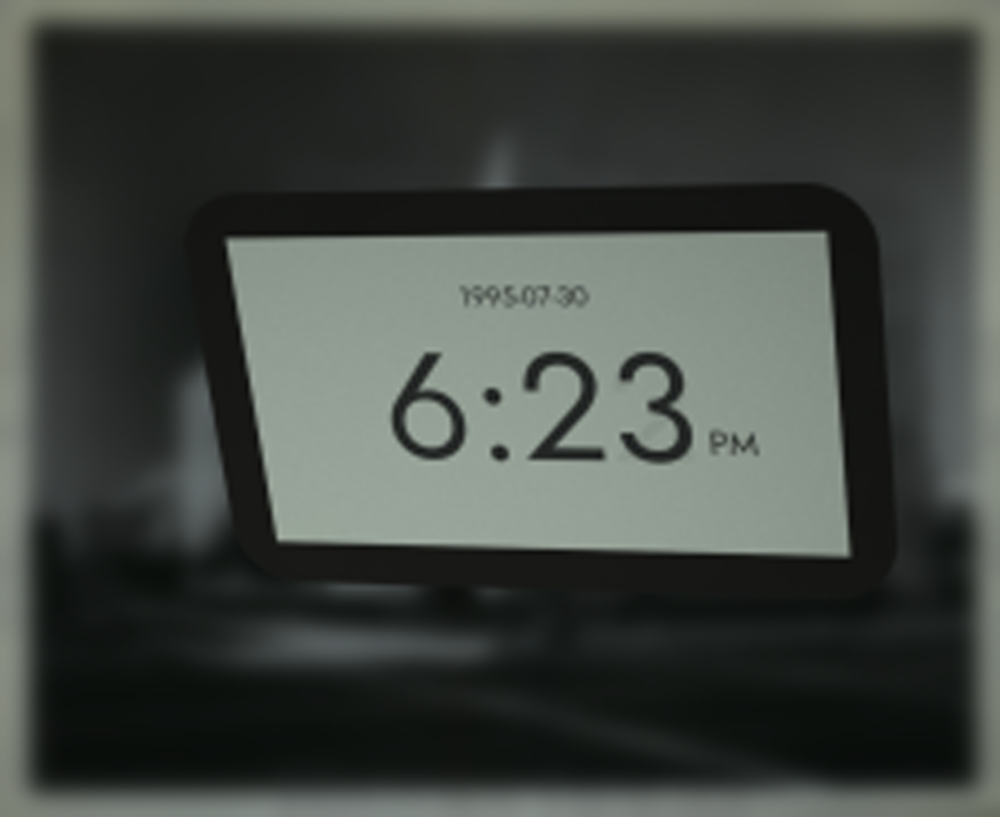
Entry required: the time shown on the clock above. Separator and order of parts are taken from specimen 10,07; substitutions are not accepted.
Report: 6,23
